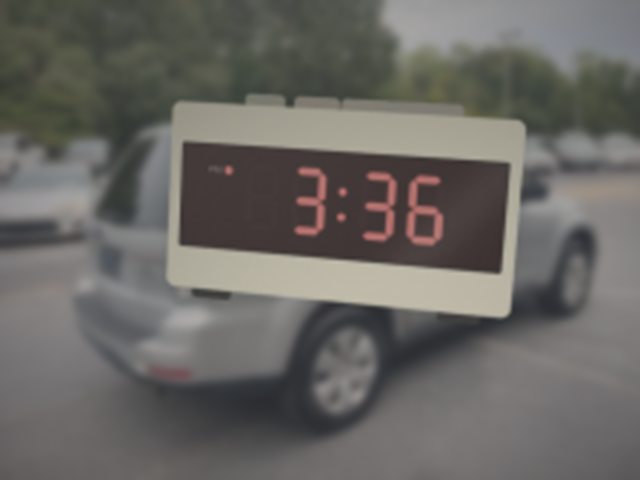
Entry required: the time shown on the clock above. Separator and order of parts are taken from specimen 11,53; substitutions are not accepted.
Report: 3,36
